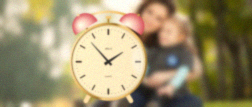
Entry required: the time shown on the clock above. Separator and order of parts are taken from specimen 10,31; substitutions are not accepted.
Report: 1,53
